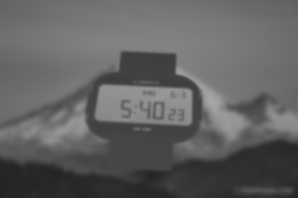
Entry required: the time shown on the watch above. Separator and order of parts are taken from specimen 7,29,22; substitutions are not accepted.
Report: 5,40,23
